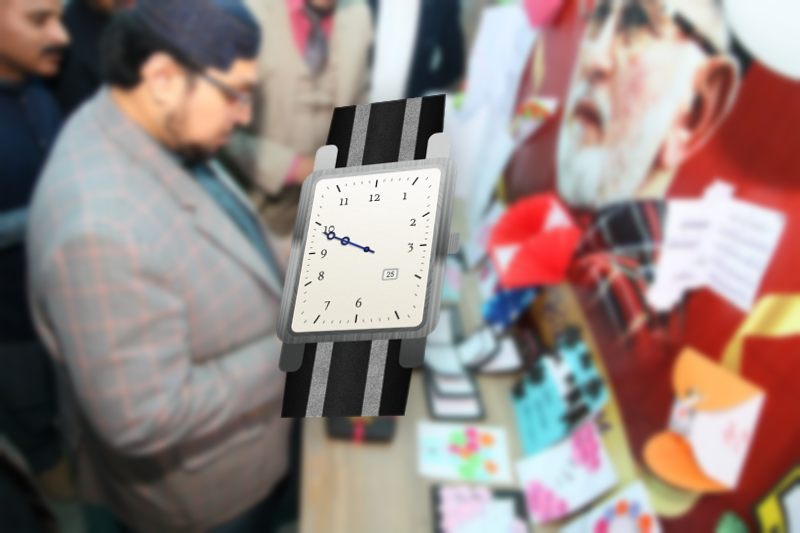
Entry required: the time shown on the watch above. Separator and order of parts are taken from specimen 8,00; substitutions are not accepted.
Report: 9,49
